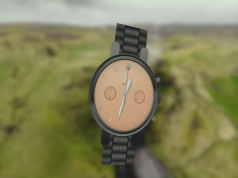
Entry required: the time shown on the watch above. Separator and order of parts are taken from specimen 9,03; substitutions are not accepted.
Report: 12,32
